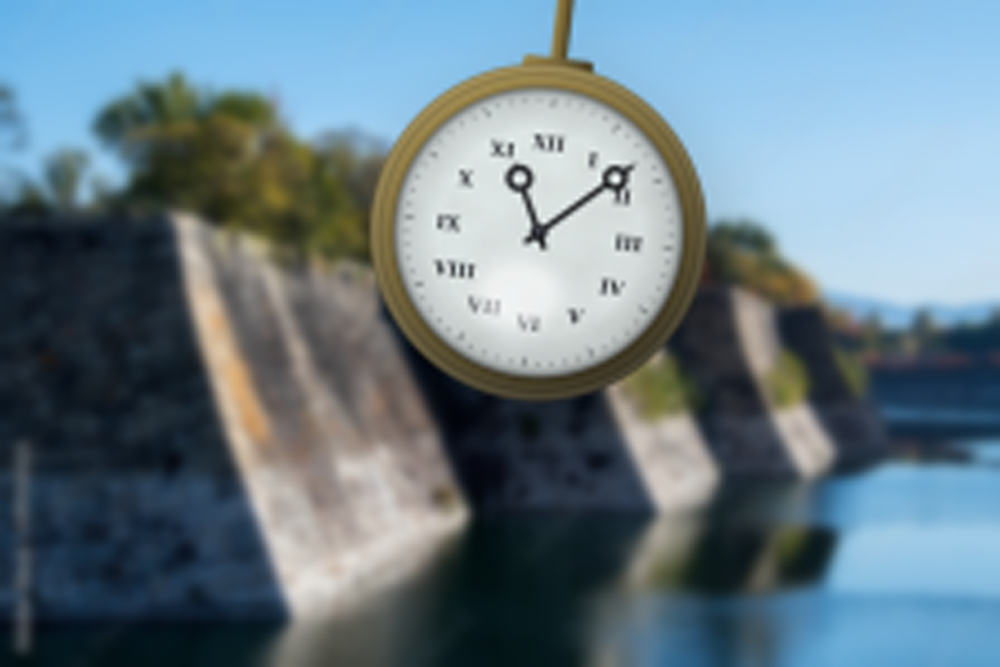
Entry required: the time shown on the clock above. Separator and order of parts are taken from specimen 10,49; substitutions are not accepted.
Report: 11,08
